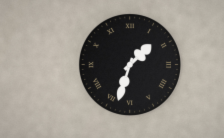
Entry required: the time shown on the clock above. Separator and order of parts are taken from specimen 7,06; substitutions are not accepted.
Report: 1,33
